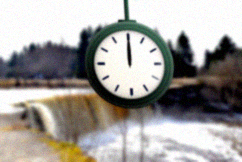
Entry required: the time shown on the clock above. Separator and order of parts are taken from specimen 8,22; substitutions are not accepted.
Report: 12,00
